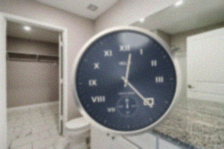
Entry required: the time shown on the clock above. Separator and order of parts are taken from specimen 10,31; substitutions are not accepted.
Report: 12,23
